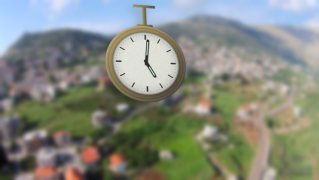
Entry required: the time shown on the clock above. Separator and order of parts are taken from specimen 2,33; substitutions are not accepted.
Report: 5,01
